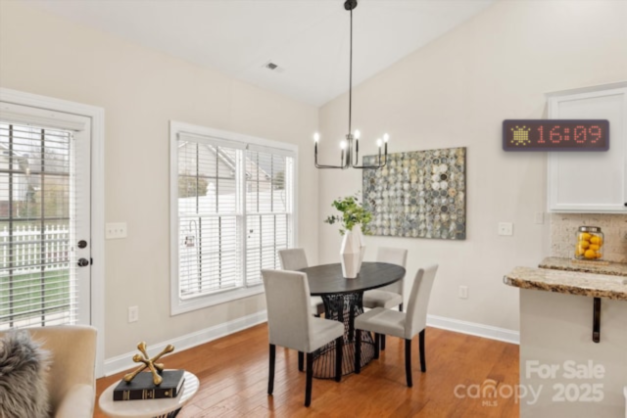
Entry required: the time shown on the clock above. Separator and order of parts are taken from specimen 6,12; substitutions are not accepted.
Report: 16,09
